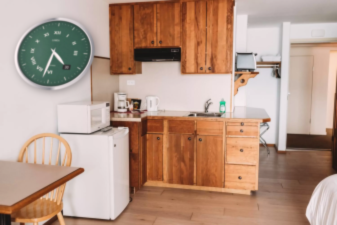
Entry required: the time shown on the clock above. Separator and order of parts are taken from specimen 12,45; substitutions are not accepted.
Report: 4,32
